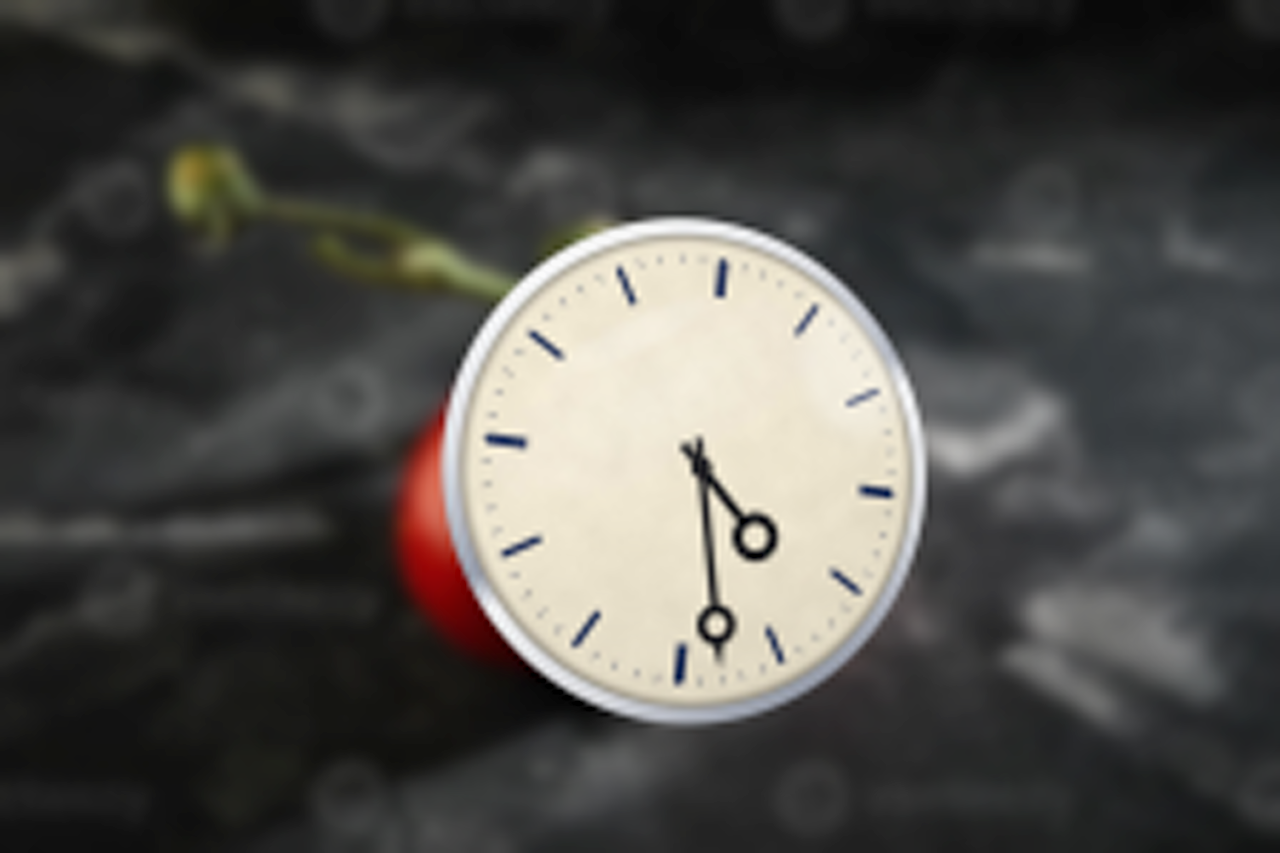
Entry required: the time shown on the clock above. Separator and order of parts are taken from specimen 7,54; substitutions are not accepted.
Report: 4,28
